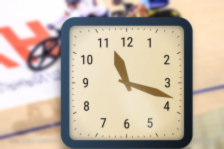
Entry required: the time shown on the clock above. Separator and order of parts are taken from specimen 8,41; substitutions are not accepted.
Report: 11,18
